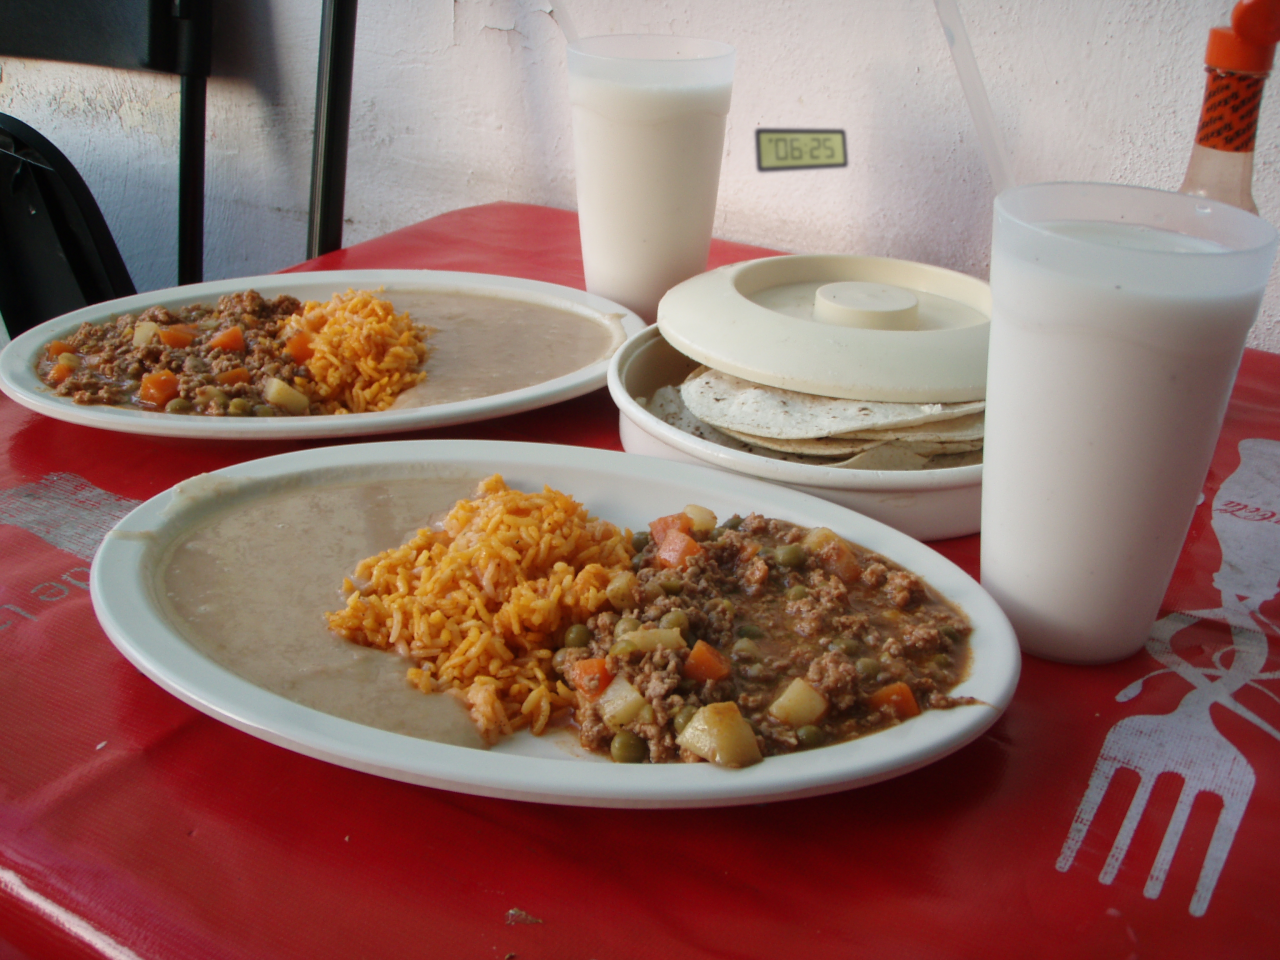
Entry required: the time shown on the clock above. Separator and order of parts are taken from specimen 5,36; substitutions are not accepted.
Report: 6,25
